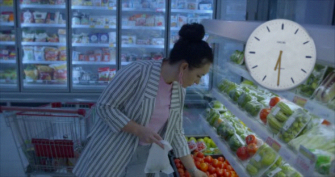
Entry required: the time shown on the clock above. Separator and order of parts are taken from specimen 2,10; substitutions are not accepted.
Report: 6,30
